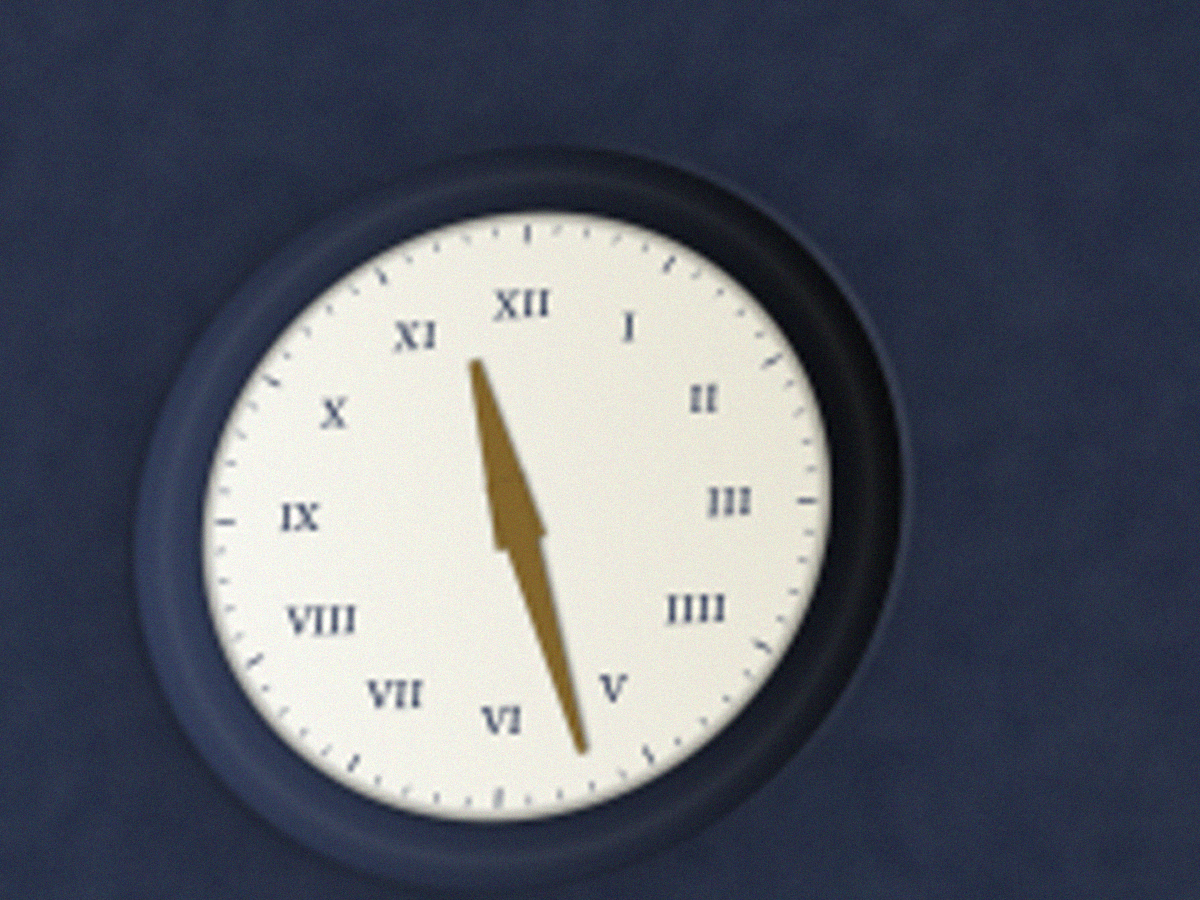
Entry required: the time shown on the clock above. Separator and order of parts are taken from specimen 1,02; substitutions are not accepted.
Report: 11,27
